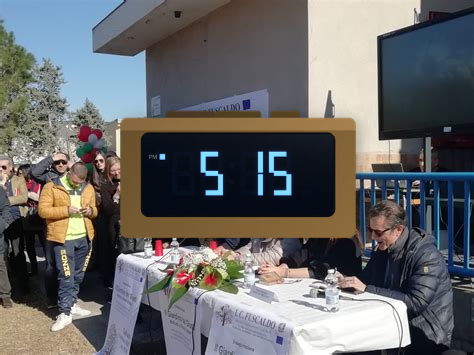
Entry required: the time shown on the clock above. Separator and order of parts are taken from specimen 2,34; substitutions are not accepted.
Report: 5,15
